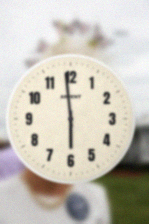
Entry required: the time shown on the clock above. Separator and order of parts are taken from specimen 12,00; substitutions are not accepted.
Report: 5,59
